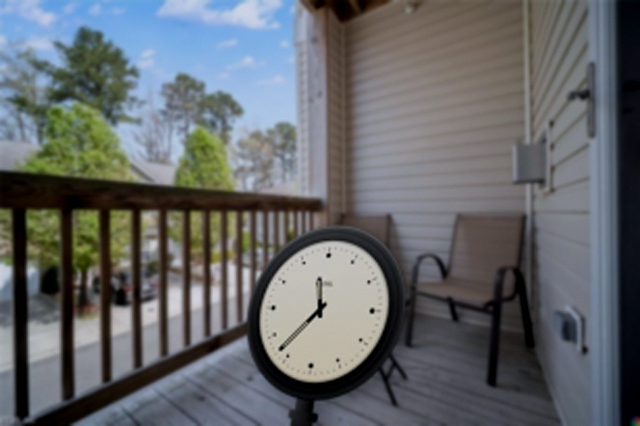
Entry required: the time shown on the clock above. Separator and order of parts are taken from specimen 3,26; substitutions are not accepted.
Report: 11,37
